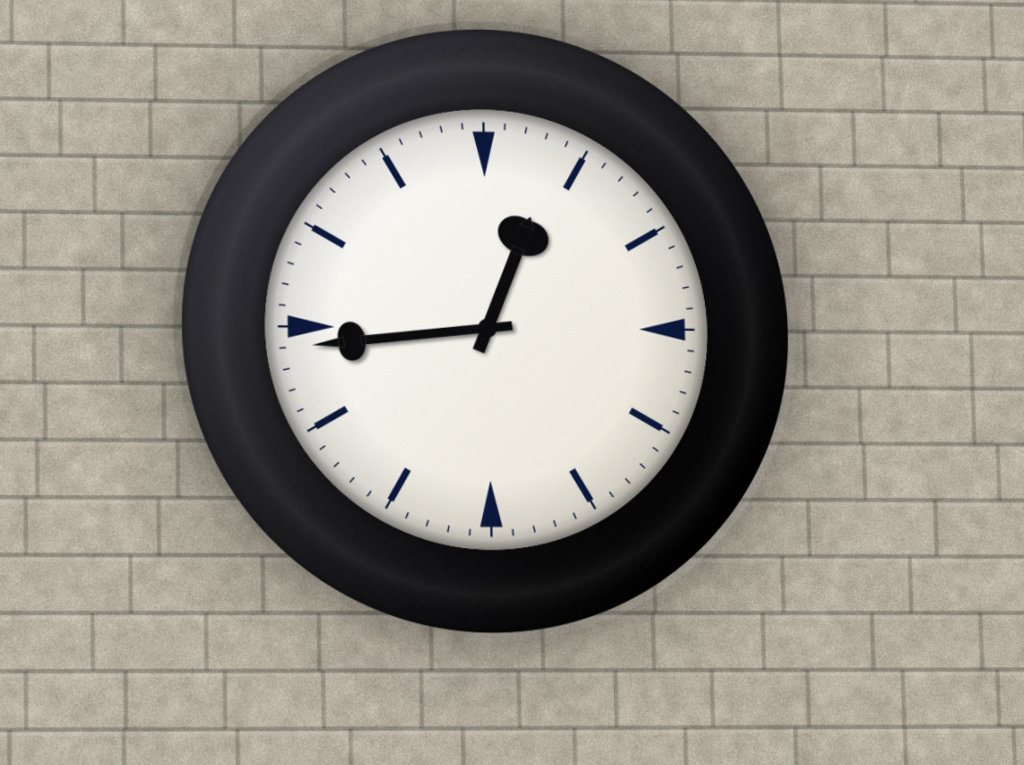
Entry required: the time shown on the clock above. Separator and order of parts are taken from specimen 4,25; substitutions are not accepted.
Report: 12,44
